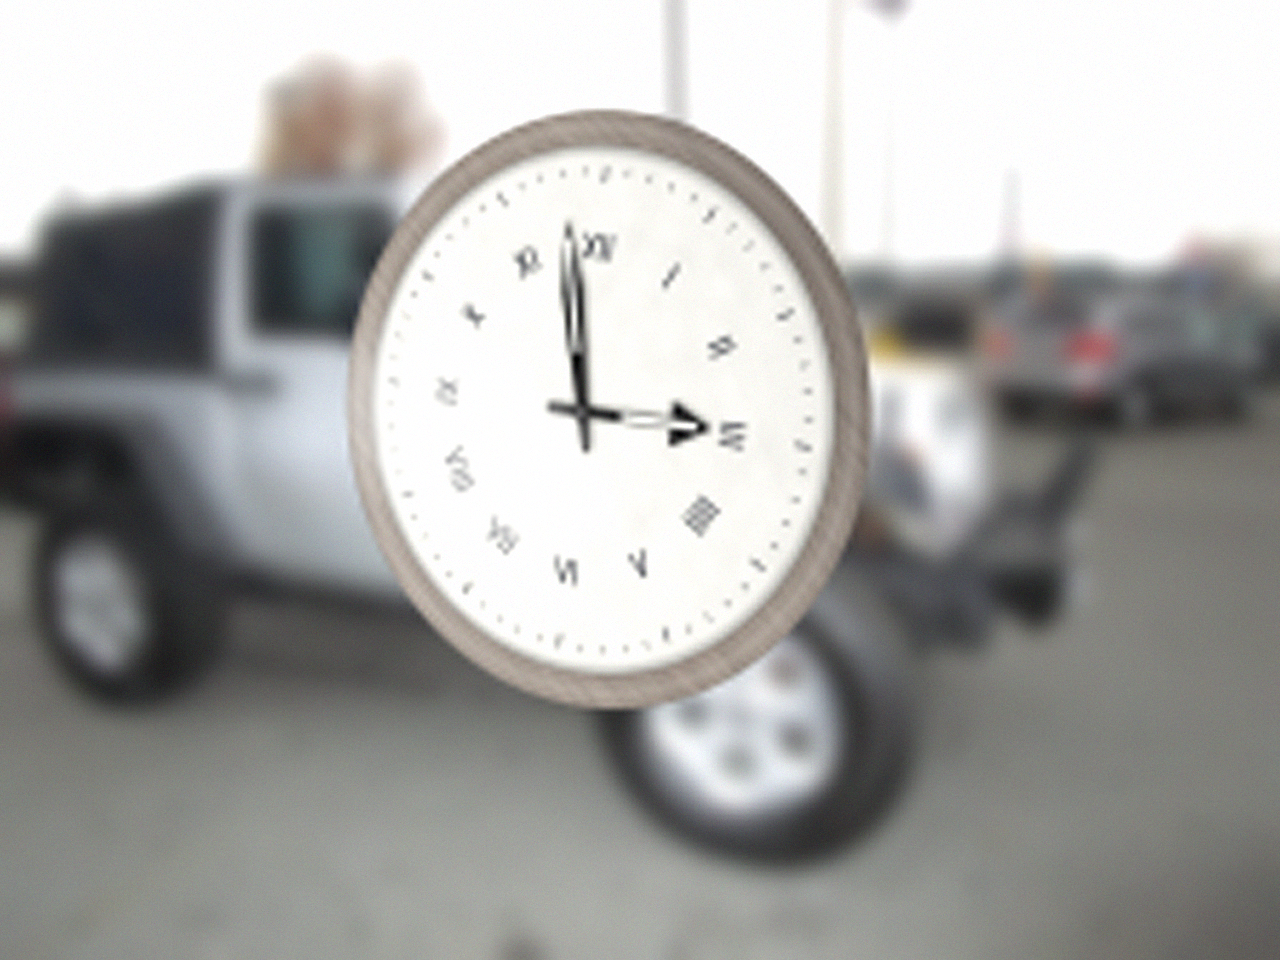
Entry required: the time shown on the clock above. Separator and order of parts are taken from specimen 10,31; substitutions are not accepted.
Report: 2,58
